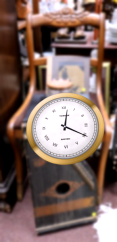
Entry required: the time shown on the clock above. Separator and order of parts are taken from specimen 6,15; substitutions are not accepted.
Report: 12,20
